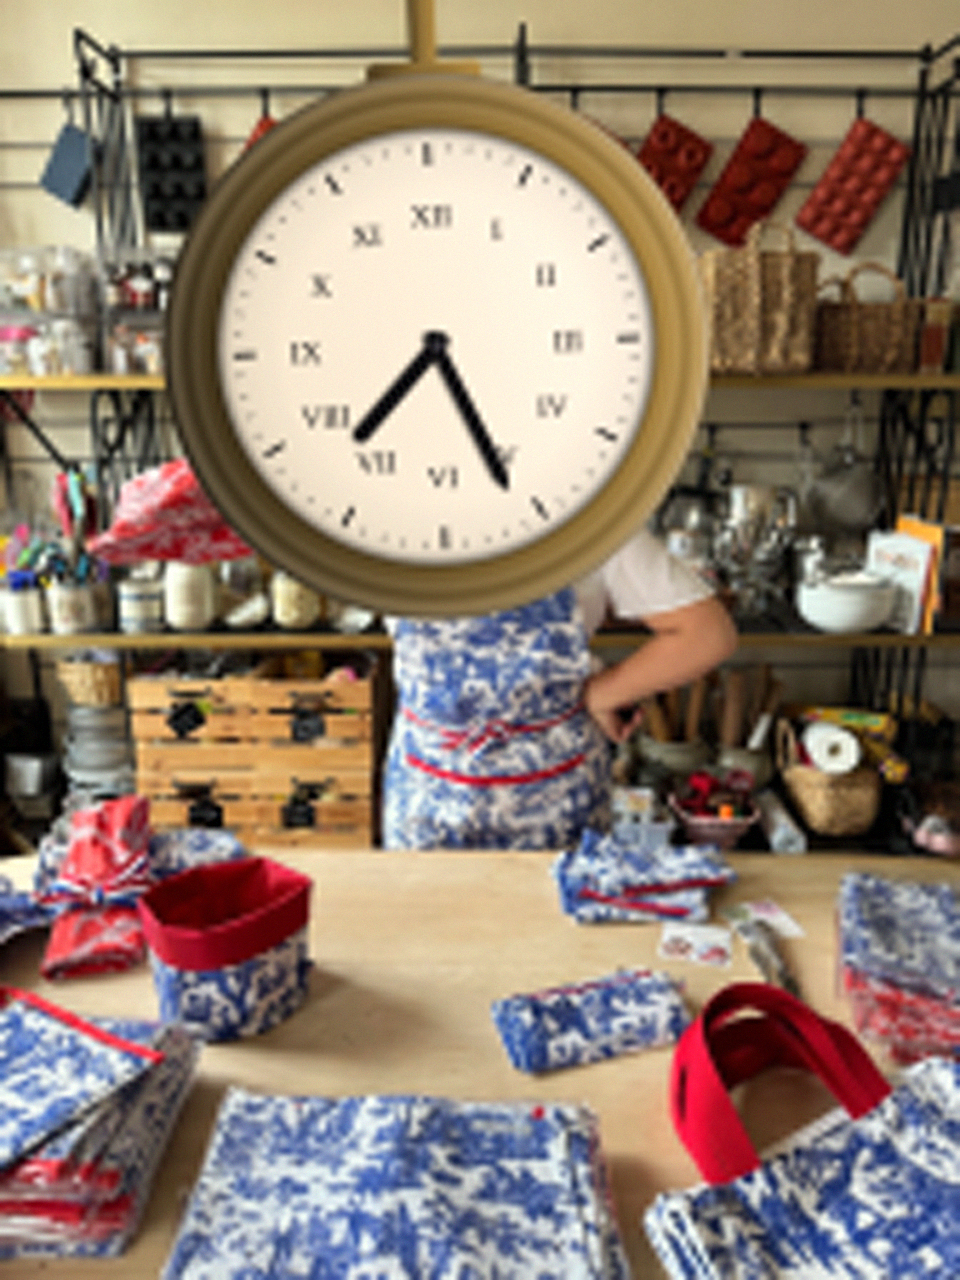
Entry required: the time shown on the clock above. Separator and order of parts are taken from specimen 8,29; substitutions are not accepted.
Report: 7,26
